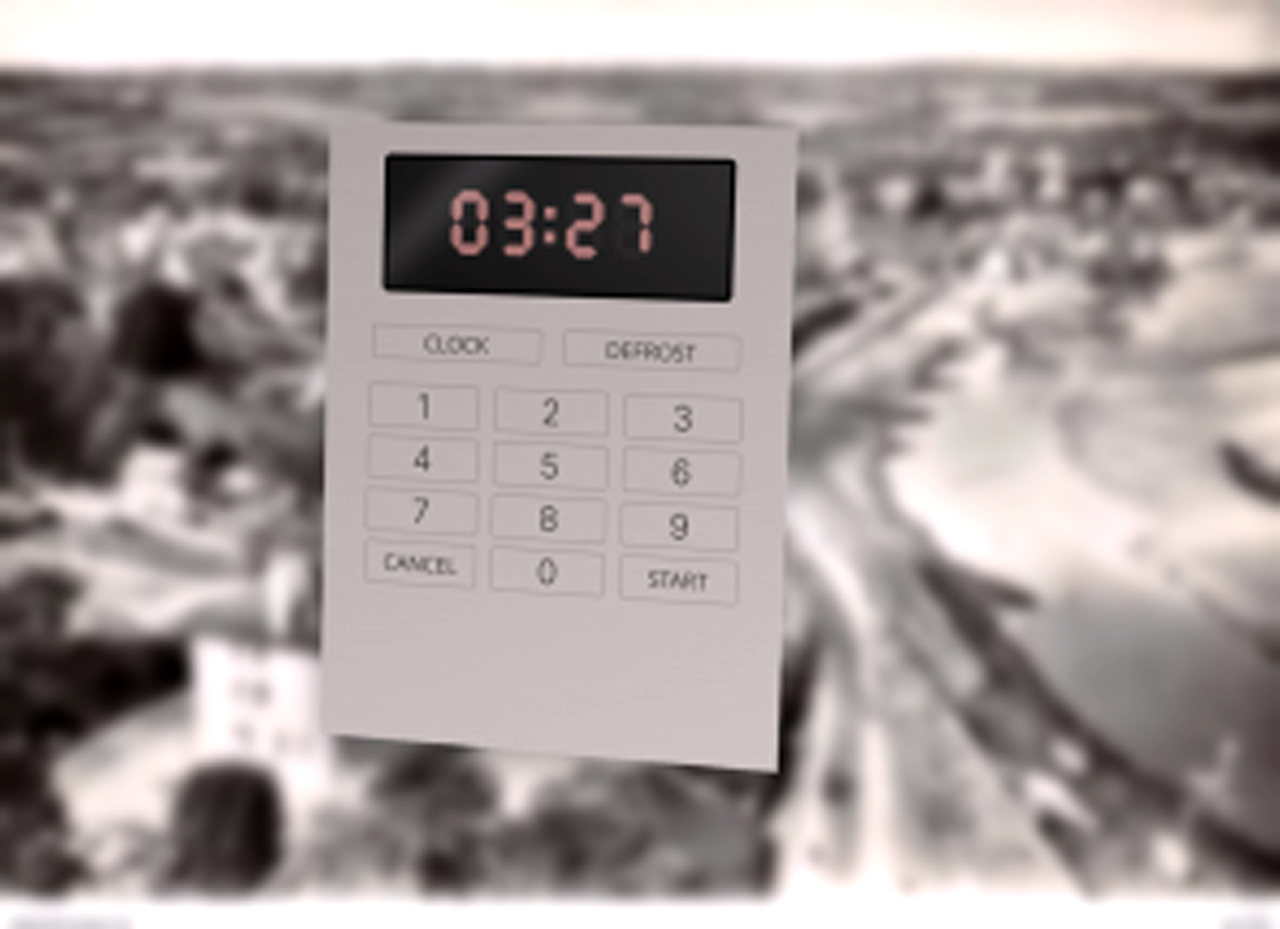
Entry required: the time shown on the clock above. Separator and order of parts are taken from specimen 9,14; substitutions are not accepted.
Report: 3,27
